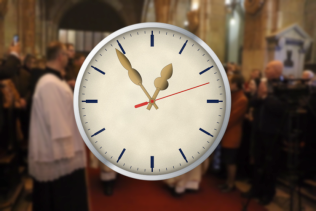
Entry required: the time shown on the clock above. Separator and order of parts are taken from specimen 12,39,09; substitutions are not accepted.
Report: 12,54,12
